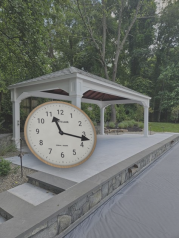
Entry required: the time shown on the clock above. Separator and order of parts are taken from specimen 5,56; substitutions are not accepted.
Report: 11,17
